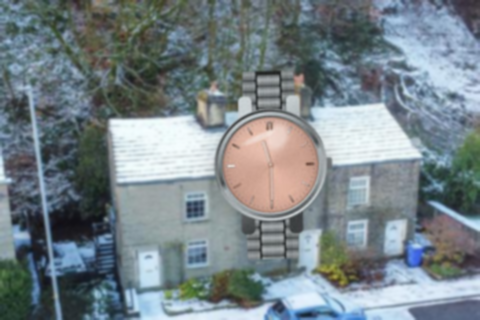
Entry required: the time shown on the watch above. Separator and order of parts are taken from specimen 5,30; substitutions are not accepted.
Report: 11,30
